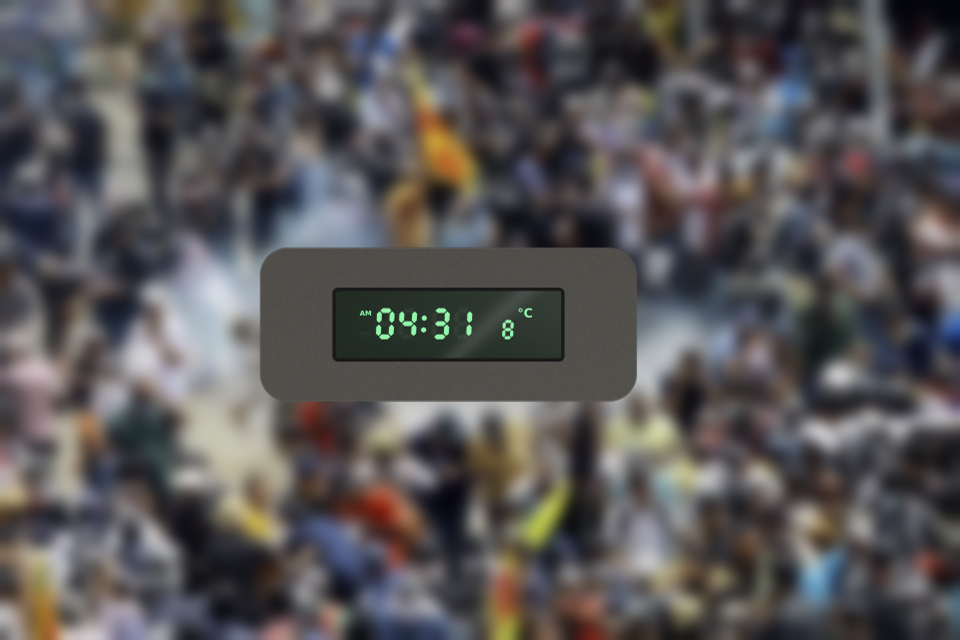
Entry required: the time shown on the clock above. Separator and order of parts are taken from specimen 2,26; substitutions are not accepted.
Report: 4,31
